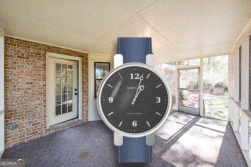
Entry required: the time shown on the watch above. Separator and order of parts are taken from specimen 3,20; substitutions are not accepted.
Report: 1,03
